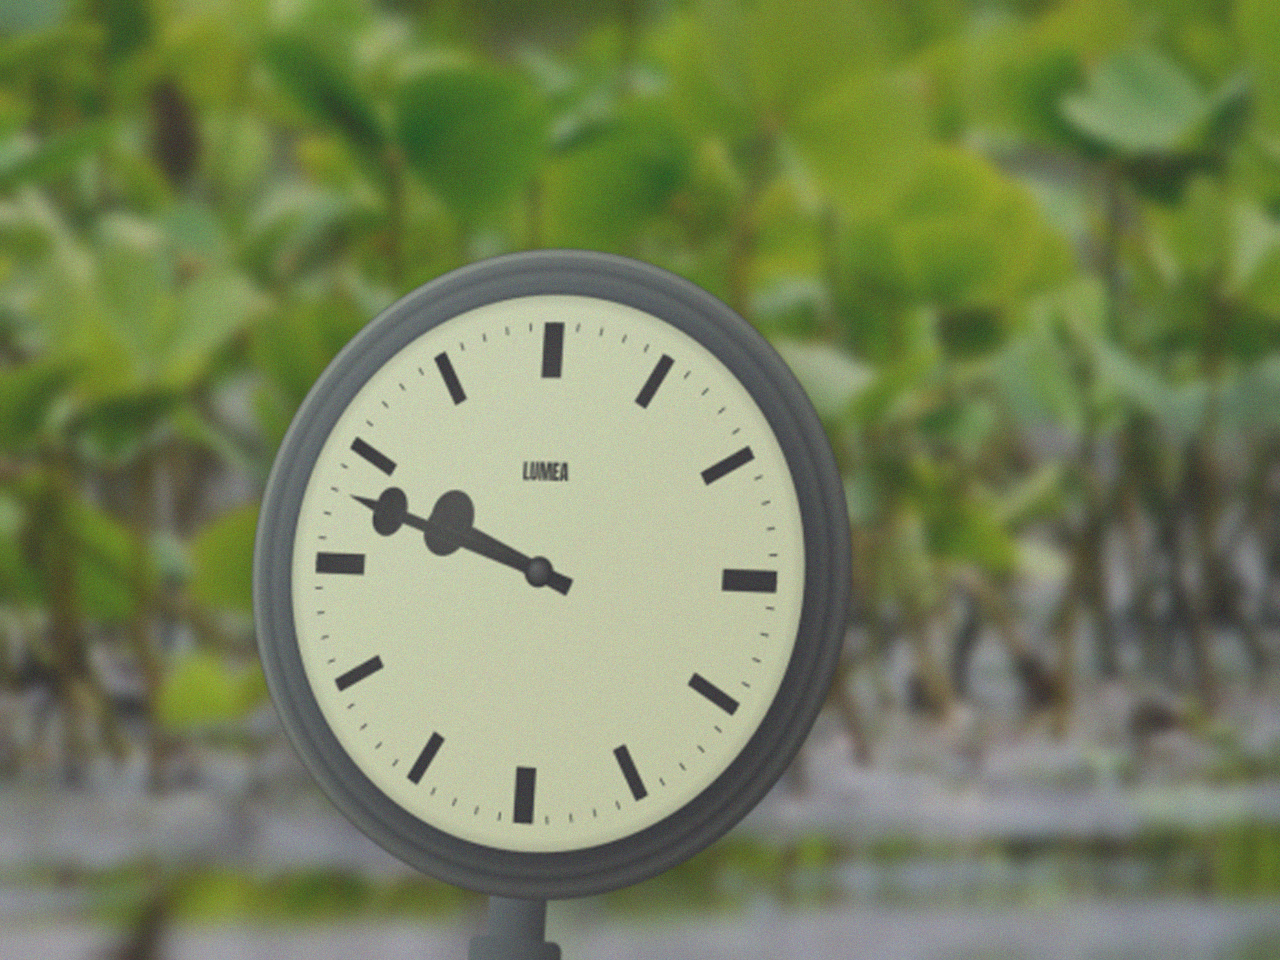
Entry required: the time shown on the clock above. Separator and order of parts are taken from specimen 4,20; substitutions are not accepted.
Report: 9,48
